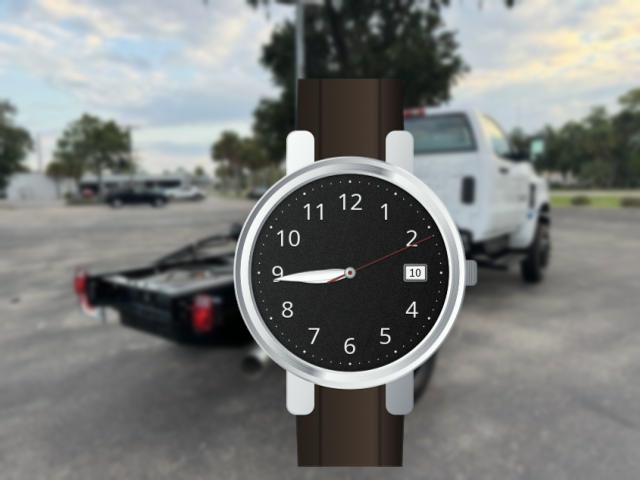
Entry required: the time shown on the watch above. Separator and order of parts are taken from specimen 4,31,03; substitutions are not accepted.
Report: 8,44,11
